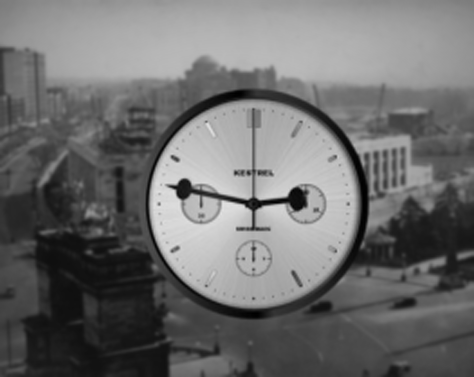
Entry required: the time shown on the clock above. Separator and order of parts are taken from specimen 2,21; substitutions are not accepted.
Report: 2,47
